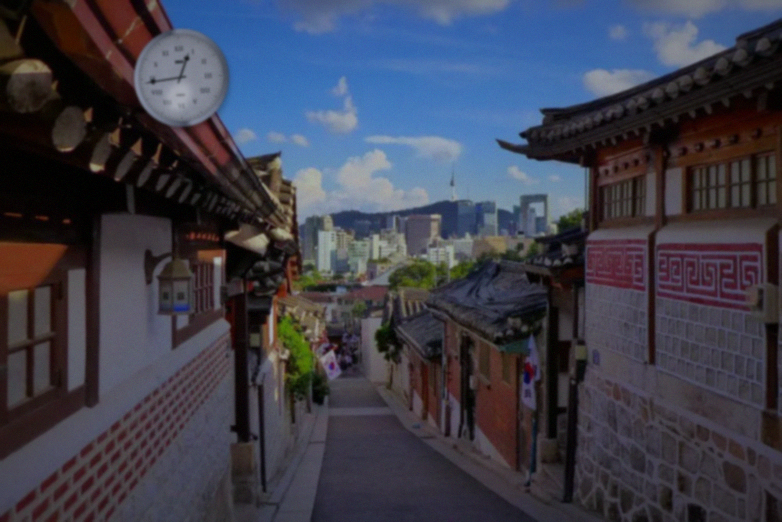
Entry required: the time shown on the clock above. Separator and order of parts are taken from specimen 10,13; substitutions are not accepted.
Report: 12,44
